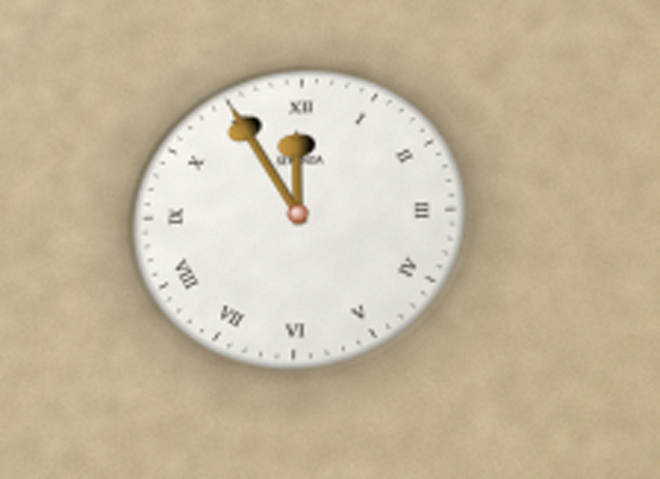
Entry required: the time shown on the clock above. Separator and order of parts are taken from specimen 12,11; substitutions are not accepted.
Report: 11,55
